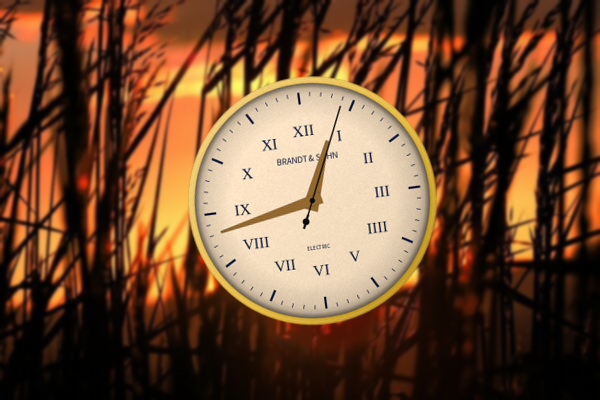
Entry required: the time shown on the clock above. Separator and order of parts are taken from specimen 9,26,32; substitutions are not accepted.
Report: 12,43,04
